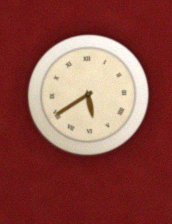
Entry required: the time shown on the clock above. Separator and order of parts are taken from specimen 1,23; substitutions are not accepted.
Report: 5,40
